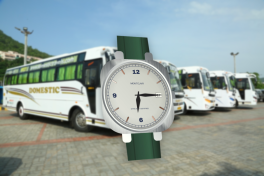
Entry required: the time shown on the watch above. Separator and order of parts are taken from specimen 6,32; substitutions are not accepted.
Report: 6,15
